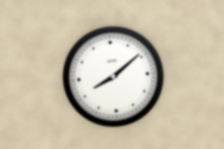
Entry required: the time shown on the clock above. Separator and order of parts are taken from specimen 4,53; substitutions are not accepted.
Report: 8,09
